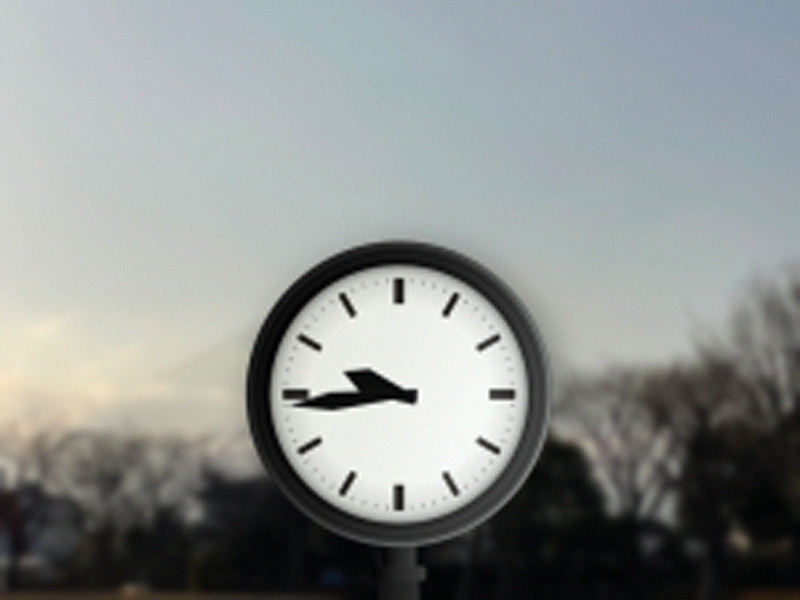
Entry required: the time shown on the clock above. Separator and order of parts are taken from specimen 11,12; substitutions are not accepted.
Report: 9,44
